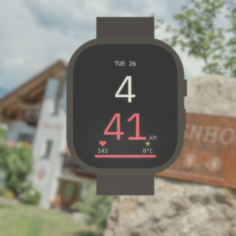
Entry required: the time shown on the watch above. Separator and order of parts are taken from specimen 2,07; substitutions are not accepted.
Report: 4,41
